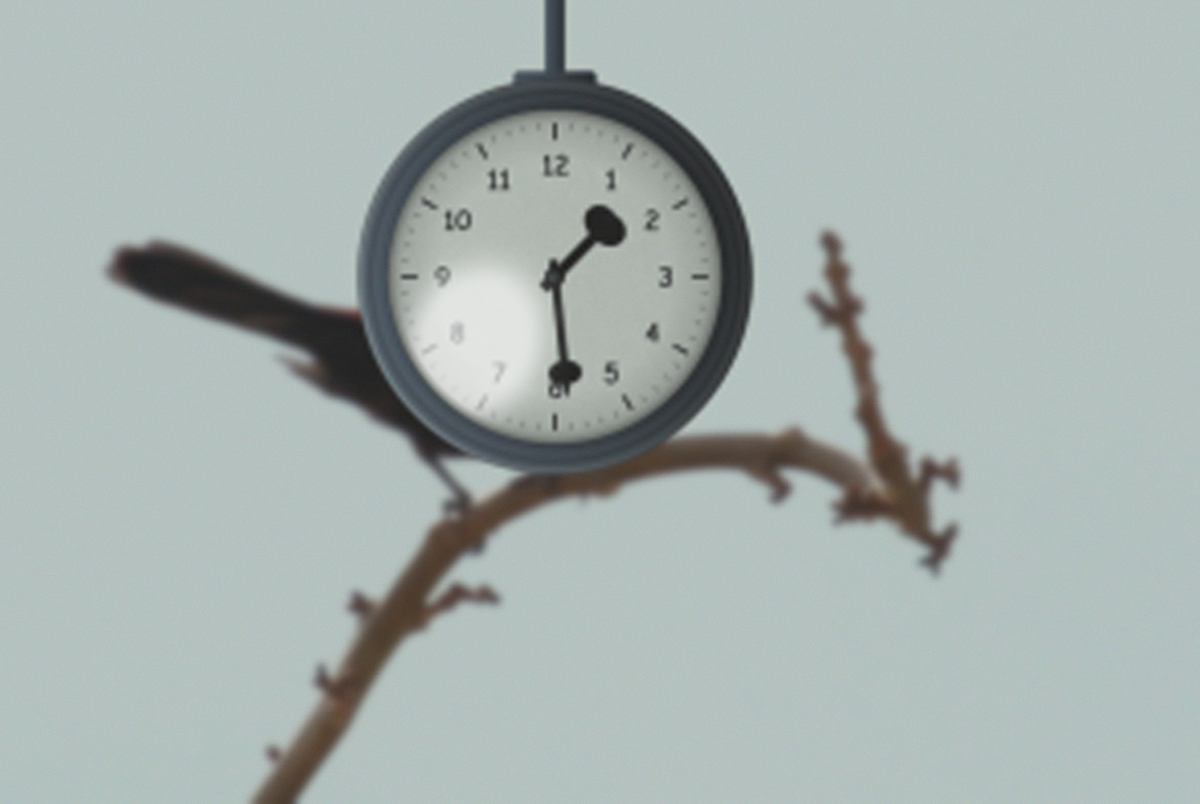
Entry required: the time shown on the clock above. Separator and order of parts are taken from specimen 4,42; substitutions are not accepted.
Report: 1,29
